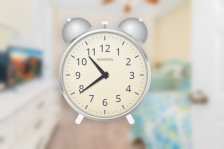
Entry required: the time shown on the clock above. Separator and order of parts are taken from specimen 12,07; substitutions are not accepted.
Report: 10,39
